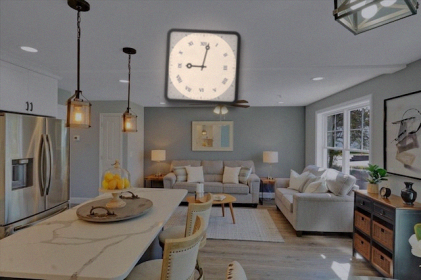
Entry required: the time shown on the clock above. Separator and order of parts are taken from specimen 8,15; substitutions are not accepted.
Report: 9,02
